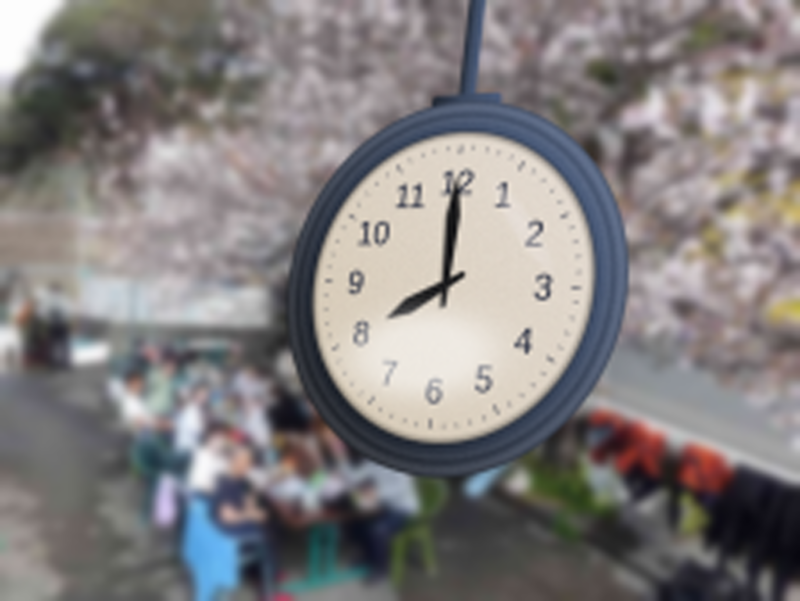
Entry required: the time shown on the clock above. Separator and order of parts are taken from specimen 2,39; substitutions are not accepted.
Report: 8,00
